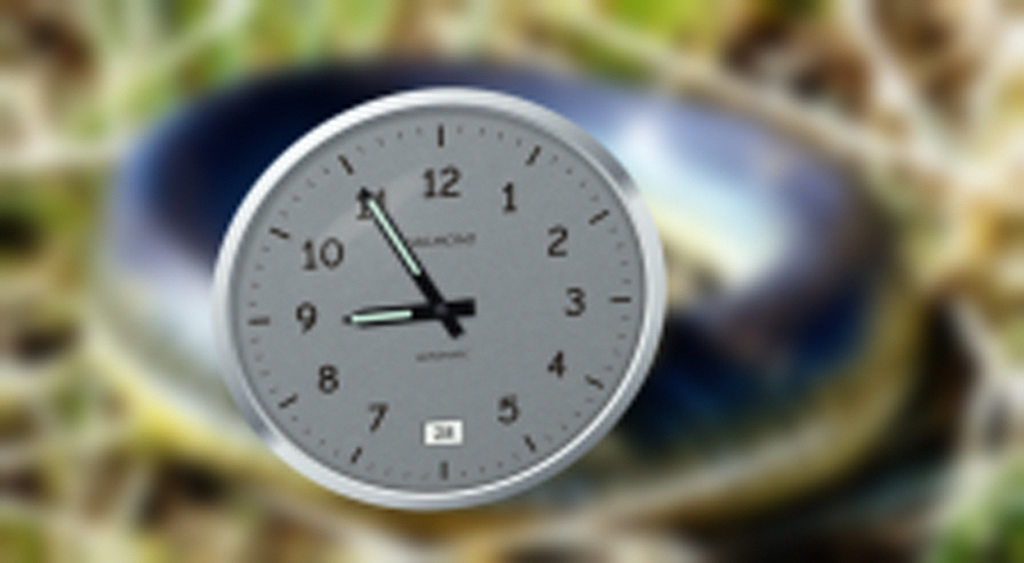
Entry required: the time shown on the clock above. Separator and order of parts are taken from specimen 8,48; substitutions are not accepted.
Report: 8,55
